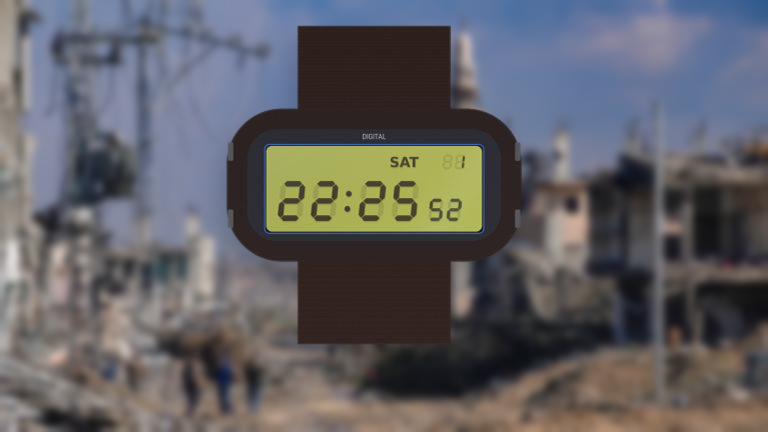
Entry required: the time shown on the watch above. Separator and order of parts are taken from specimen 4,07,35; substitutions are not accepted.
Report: 22,25,52
